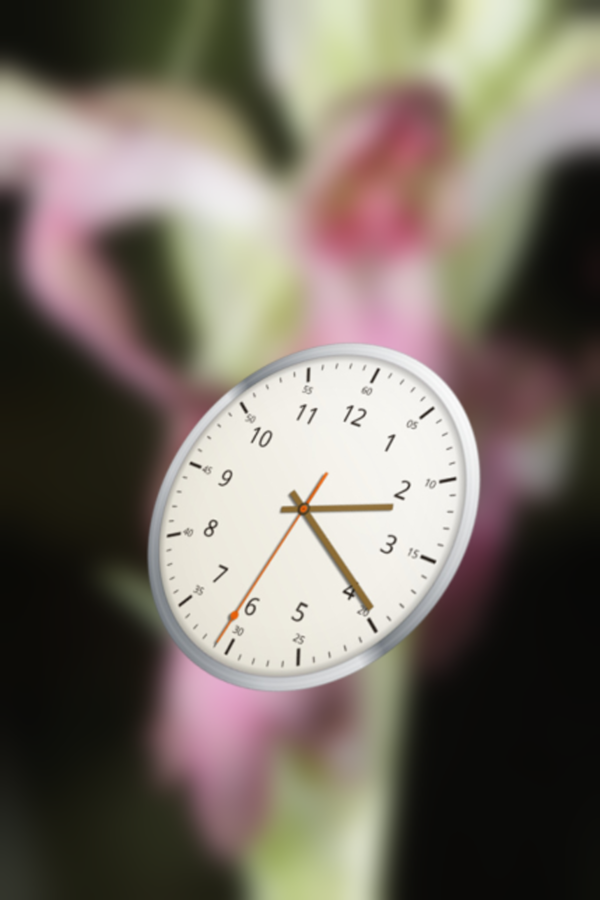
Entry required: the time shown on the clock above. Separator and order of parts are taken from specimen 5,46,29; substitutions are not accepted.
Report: 2,19,31
